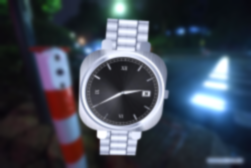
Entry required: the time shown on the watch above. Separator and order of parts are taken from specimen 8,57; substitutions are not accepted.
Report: 2,40
